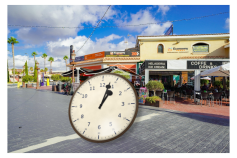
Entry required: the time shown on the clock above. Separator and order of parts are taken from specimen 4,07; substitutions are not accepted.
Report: 1,03
